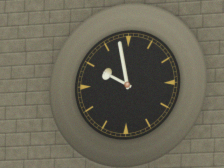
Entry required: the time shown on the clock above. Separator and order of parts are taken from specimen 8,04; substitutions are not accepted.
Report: 9,58
